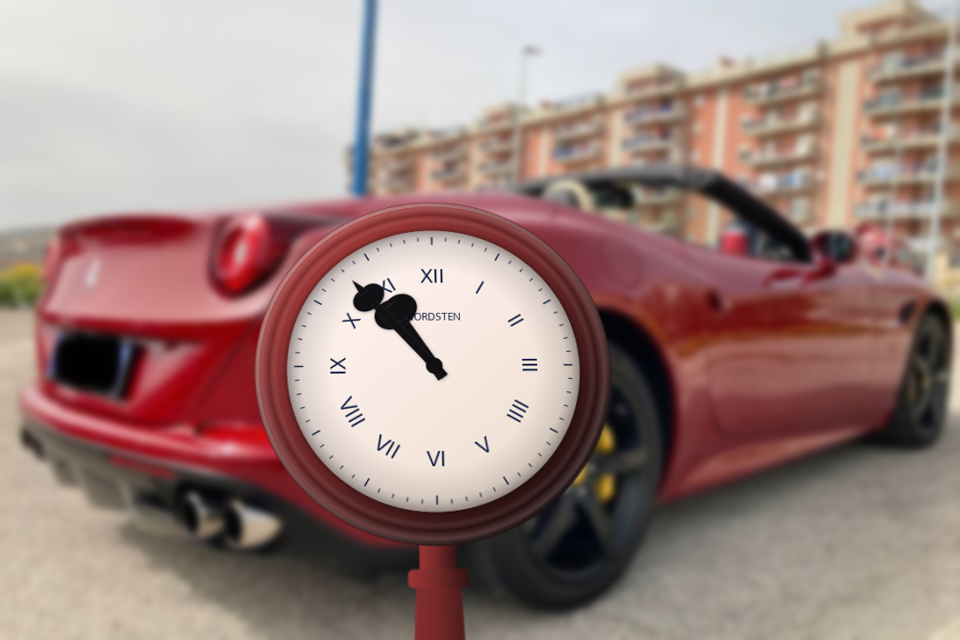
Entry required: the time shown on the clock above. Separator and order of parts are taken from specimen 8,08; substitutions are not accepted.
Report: 10,53
